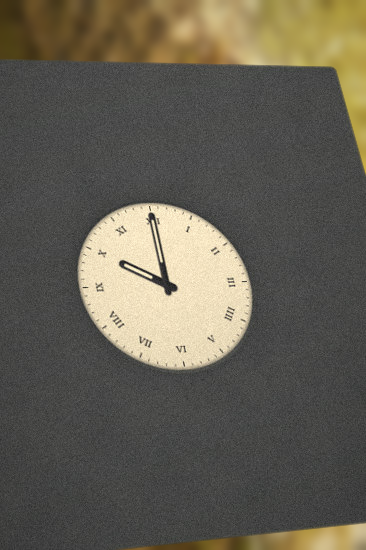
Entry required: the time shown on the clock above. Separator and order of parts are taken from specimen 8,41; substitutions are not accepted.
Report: 10,00
